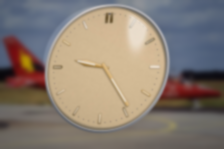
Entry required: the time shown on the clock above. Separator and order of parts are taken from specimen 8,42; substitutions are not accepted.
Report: 9,24
